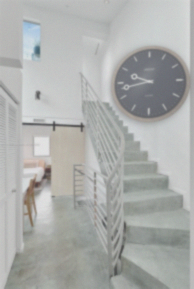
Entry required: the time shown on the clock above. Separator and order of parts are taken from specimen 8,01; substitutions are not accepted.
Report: 9,43
